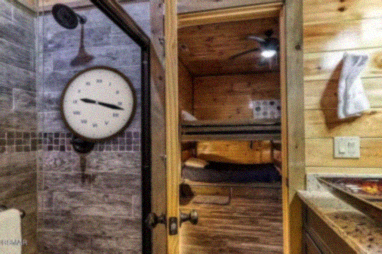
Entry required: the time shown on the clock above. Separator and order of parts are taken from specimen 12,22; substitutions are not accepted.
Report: 9,17
